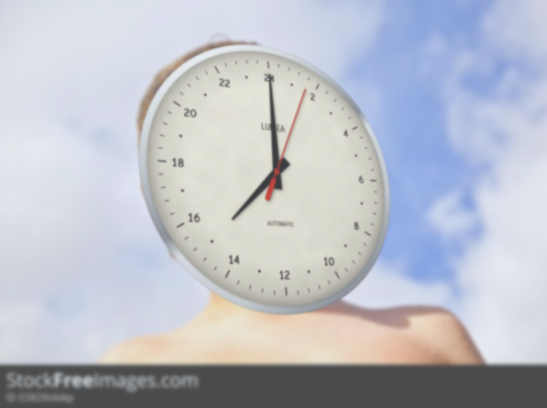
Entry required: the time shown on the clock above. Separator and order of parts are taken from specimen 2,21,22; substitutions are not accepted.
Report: 15,00,04
